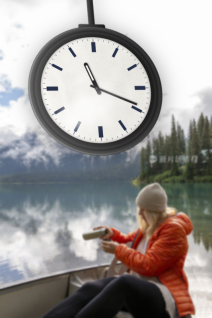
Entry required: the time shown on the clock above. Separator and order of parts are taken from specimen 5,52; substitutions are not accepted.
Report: 11,19
